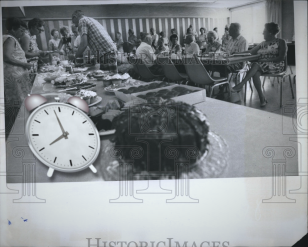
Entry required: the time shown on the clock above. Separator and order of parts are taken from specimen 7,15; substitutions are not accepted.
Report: 7,58
